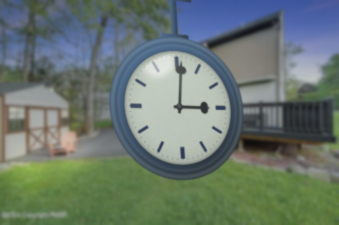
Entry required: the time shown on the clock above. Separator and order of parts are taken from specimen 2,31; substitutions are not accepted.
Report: 3,01
